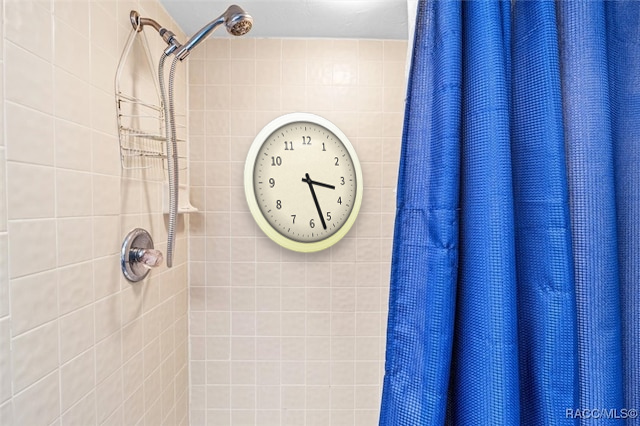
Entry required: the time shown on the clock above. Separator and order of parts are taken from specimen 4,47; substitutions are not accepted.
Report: 3,27
